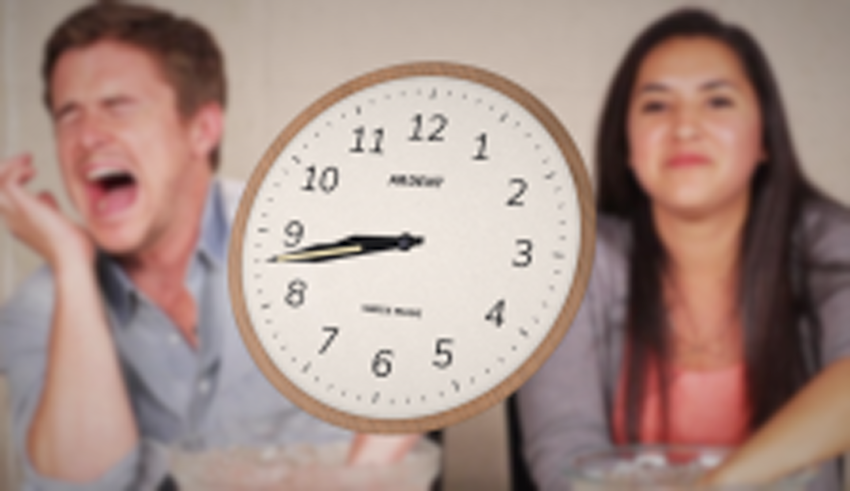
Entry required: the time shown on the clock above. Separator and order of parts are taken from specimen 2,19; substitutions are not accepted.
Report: 8,43
